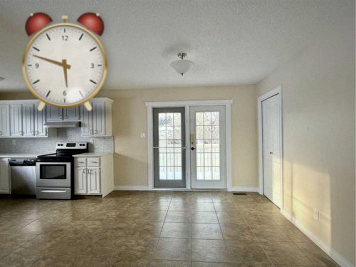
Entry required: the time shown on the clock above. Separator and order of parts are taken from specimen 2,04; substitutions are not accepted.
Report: 5,48
